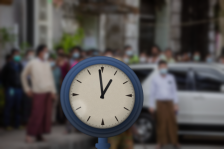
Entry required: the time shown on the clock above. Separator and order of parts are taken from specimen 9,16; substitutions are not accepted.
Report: 12,59
